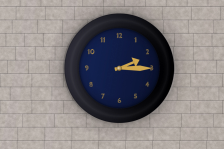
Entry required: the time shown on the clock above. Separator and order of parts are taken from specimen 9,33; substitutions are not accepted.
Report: 2,15
